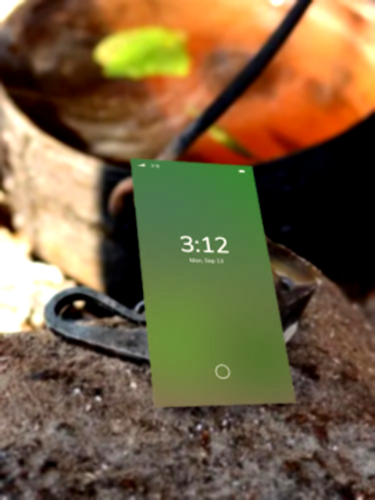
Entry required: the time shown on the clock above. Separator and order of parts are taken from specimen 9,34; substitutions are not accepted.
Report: 3,12
